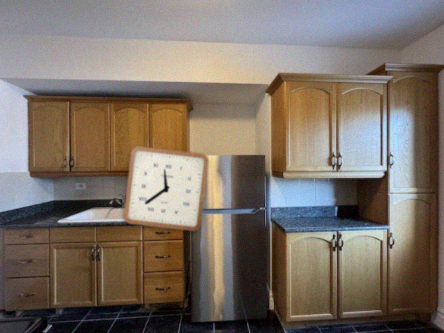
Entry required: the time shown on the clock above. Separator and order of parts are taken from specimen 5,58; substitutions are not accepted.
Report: 11,38
